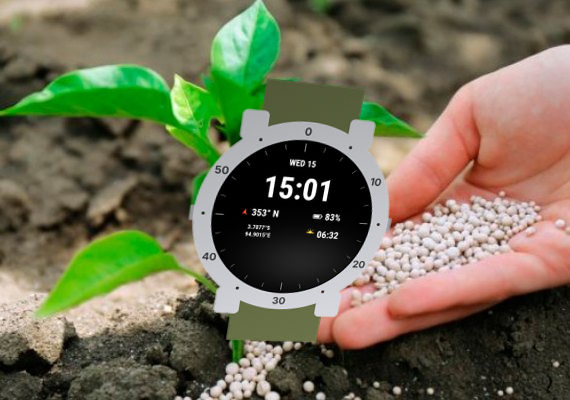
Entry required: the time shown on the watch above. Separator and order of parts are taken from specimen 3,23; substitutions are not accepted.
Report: 15,01
